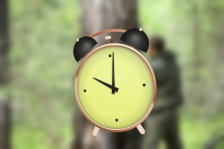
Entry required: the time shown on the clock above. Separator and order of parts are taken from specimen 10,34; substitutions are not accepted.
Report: 10,01
